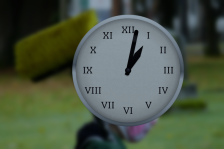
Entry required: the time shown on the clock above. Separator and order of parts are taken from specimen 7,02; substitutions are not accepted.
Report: 1,02
